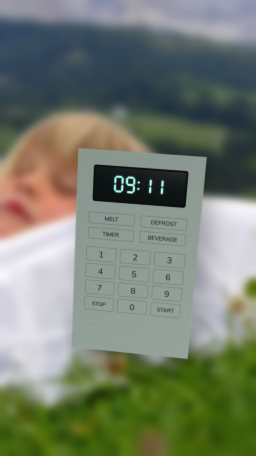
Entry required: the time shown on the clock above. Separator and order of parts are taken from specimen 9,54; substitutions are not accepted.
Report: 9,11
